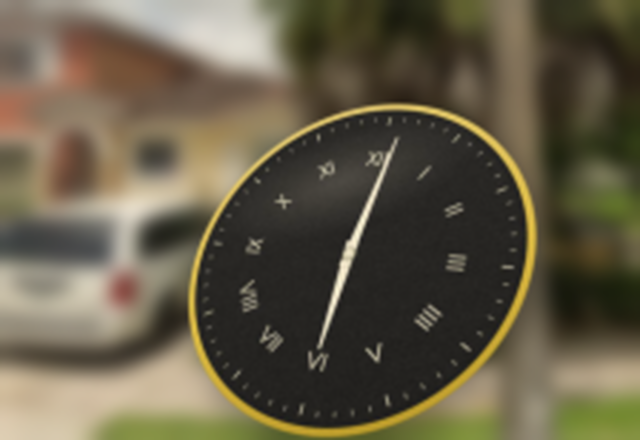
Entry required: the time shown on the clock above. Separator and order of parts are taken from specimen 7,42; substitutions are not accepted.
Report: 6,01
